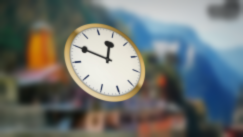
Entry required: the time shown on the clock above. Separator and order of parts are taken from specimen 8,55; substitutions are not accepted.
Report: 12,50
